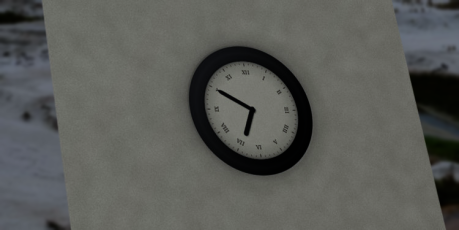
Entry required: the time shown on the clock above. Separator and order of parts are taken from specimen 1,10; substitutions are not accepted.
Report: 6,50
